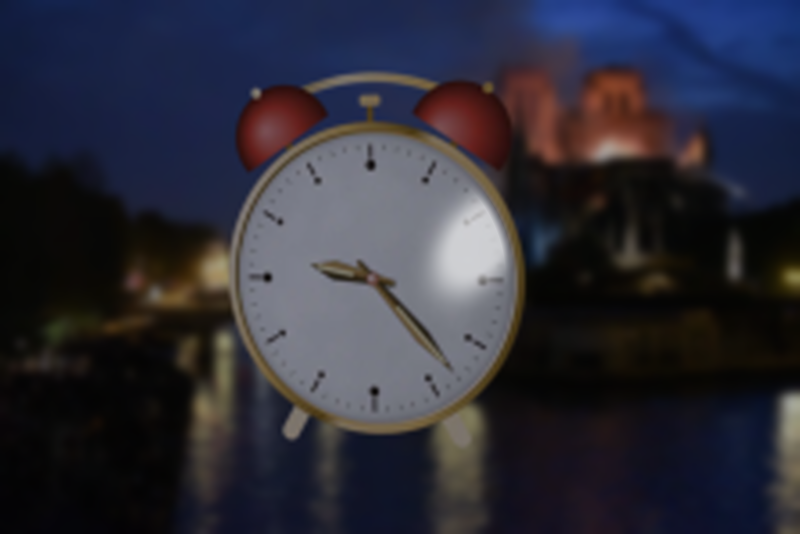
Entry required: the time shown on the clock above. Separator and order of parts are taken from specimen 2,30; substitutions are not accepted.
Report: 9,23
